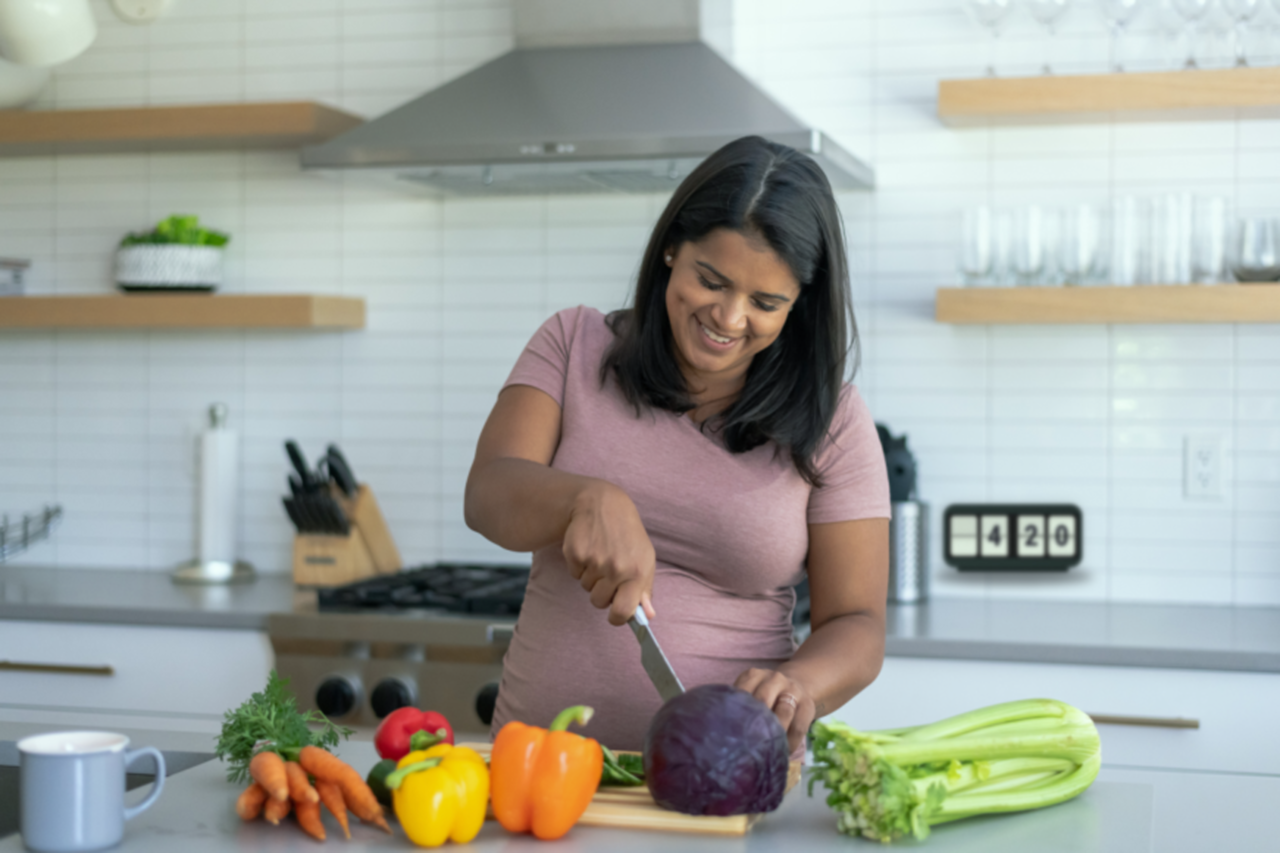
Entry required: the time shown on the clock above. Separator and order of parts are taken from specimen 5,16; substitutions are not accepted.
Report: 4,20
